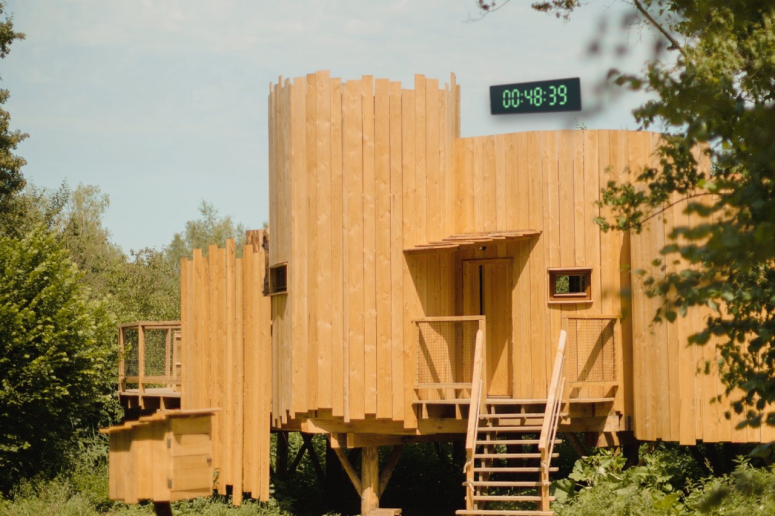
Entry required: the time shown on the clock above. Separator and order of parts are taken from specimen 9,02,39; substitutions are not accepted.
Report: 0,48,39
